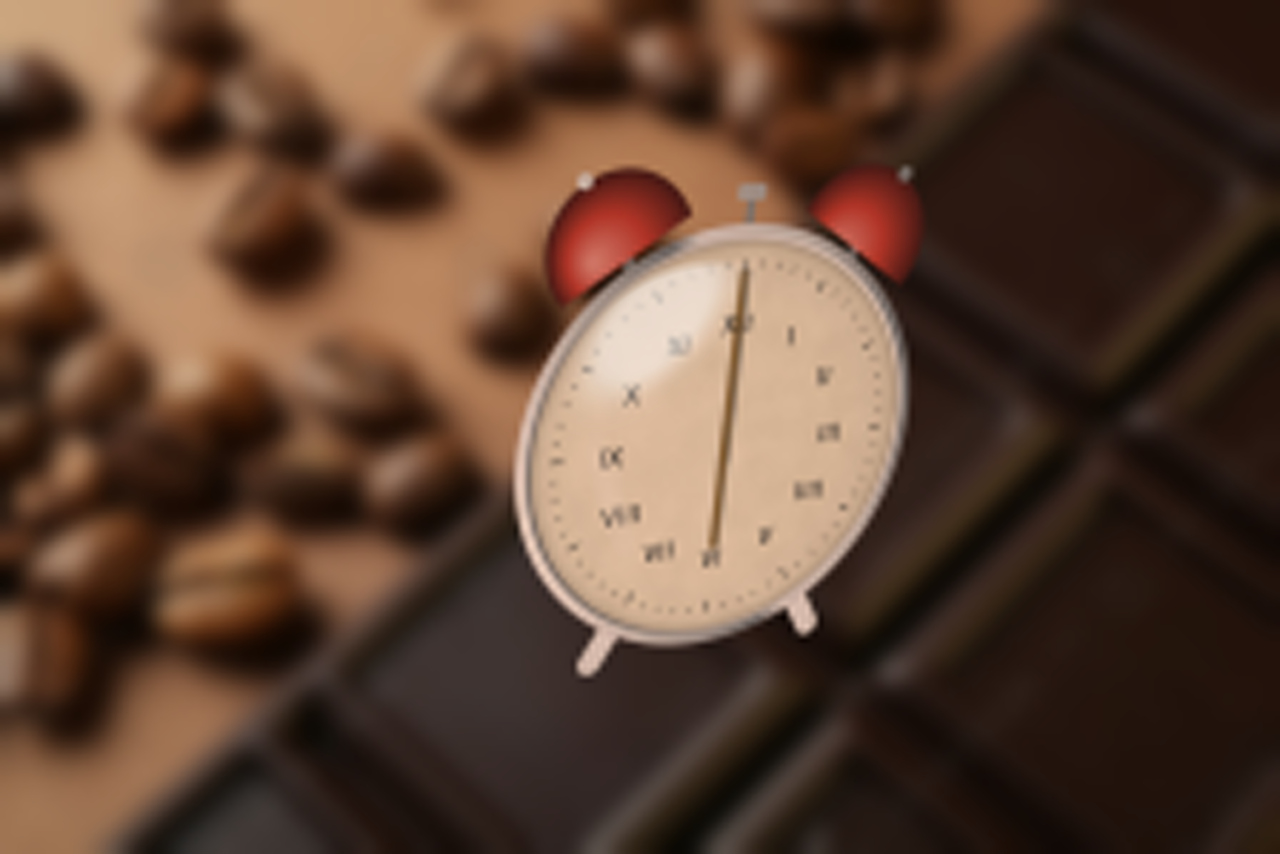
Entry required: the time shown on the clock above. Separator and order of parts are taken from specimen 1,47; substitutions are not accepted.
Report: 6,00
